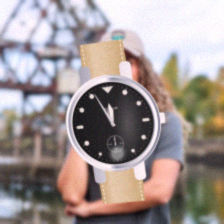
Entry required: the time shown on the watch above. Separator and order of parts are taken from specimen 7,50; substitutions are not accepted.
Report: 11,56
